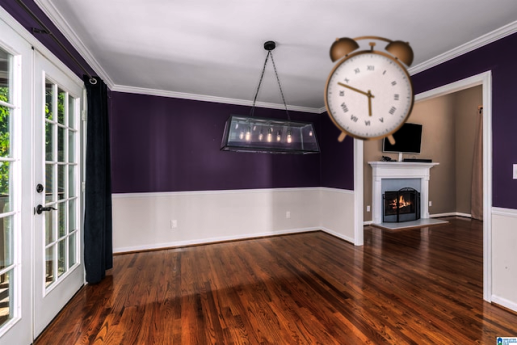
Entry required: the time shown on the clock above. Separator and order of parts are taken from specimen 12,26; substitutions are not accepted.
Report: 5,48
